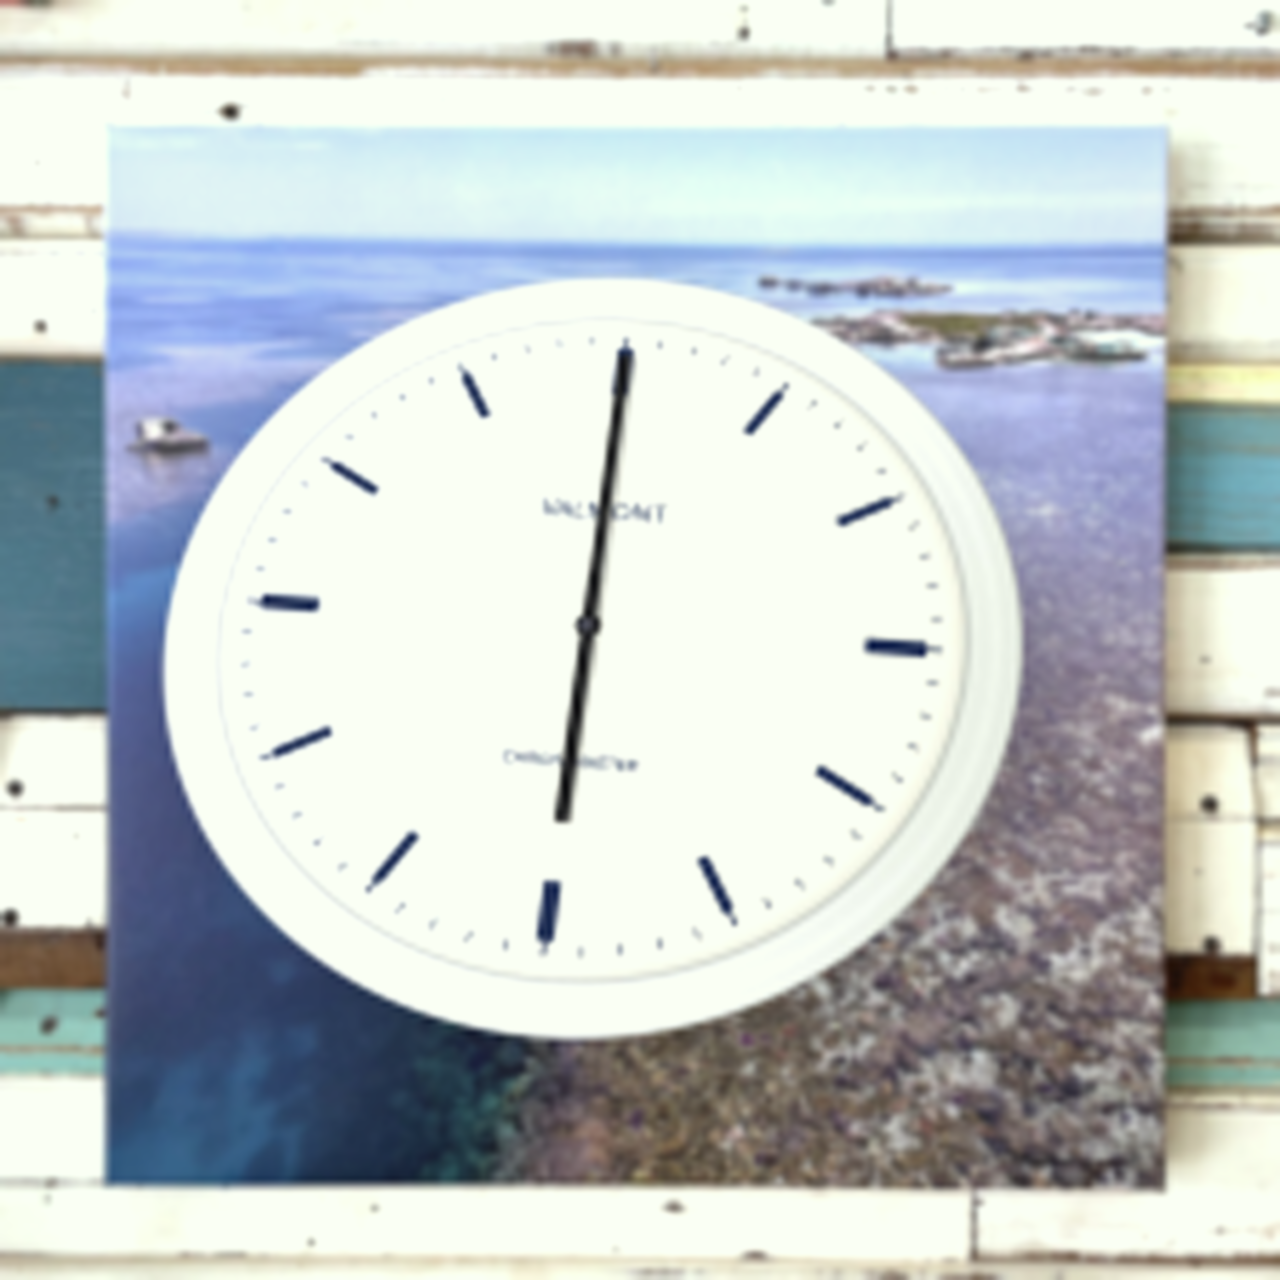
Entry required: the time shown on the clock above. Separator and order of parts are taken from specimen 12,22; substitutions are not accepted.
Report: 6,00
